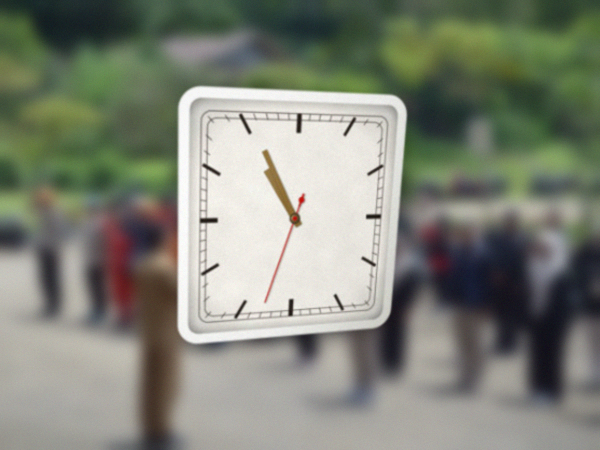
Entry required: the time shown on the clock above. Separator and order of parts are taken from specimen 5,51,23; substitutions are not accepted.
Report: 10,55,33
